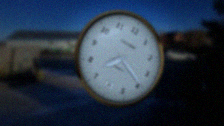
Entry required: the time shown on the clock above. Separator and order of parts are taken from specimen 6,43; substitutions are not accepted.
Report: 7,19
